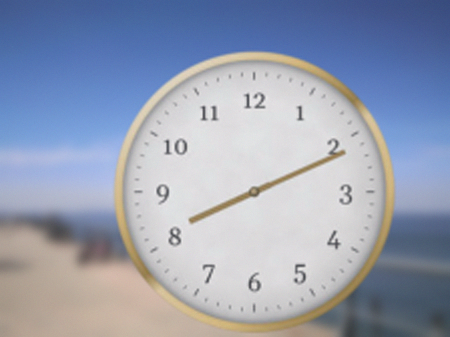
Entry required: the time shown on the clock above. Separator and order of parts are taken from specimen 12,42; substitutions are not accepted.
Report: 8,11
